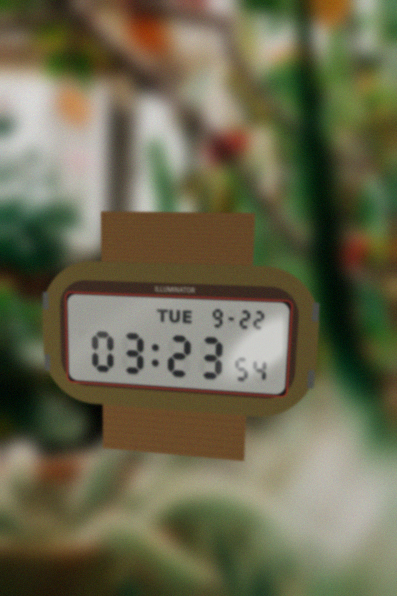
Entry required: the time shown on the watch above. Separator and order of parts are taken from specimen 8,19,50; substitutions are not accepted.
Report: 3,23,54
